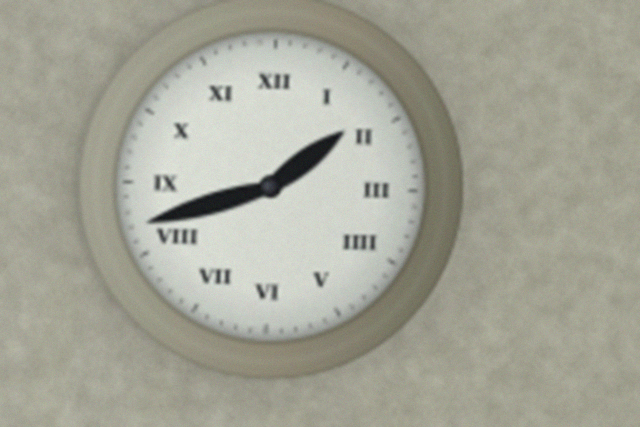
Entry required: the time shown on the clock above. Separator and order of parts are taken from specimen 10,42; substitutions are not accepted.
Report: 1,42
